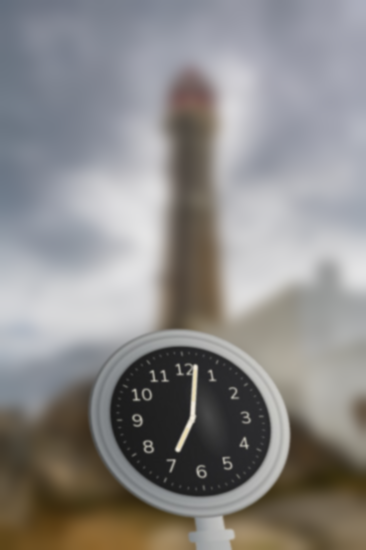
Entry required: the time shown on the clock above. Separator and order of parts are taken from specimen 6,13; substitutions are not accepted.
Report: 7,02
